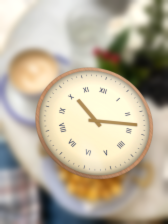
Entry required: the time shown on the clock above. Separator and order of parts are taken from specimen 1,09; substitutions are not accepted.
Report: 10,13
